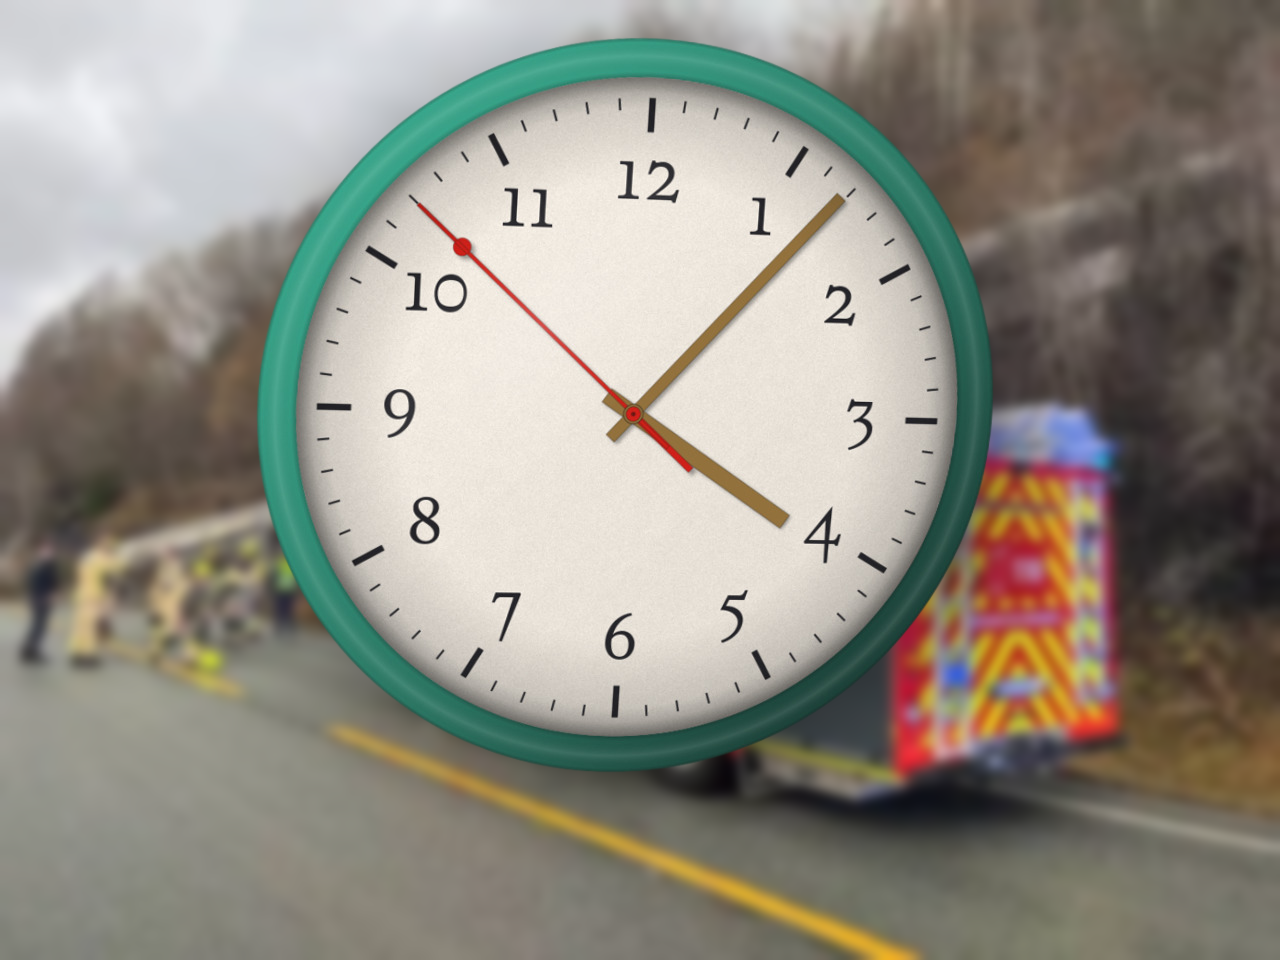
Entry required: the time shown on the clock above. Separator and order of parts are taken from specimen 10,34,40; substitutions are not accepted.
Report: 4,06,52
